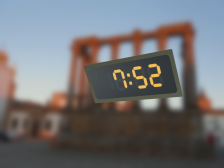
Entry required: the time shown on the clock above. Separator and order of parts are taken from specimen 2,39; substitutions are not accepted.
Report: 7,52
